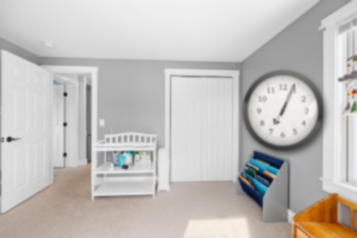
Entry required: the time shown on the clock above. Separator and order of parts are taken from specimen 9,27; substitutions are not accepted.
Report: 7,04
